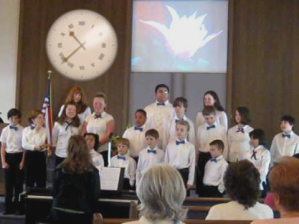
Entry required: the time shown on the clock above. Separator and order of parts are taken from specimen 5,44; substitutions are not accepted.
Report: 10,38
